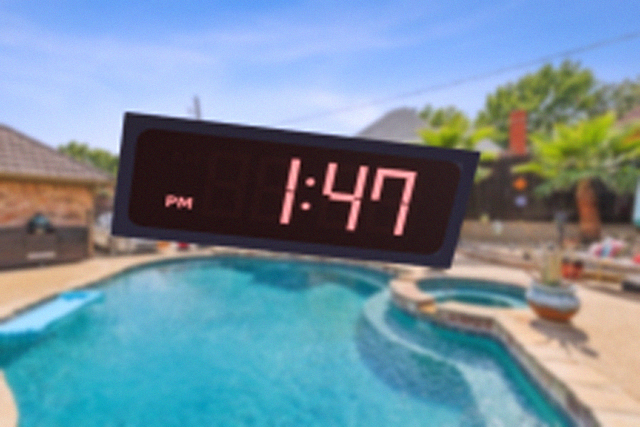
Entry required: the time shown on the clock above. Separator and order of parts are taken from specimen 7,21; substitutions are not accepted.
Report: 1,47
